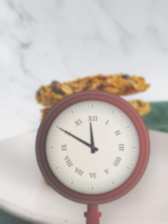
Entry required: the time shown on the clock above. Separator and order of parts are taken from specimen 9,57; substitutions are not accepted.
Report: 11,50
